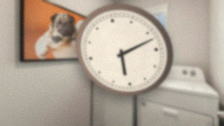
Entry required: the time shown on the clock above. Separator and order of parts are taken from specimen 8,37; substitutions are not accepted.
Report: 6,12
